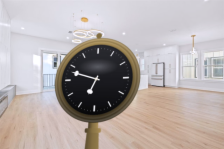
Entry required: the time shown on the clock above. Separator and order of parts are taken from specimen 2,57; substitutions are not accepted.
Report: 6,48
